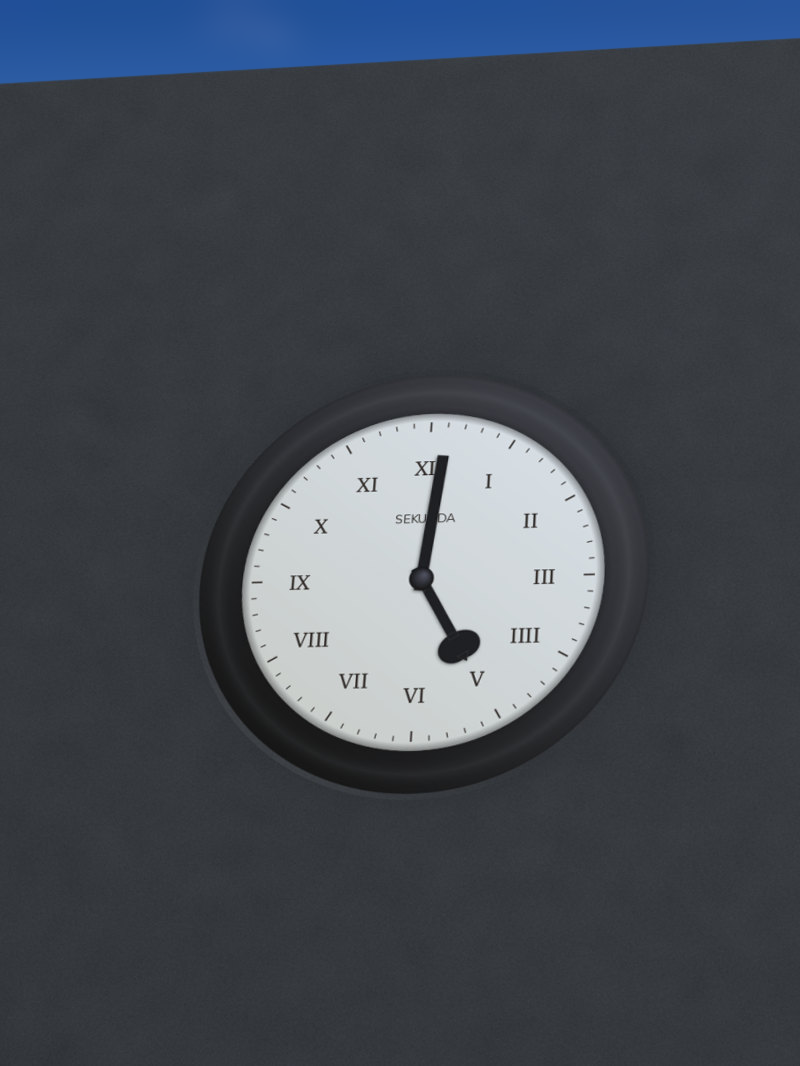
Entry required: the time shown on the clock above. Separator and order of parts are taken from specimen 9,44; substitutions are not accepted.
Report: 5,01
